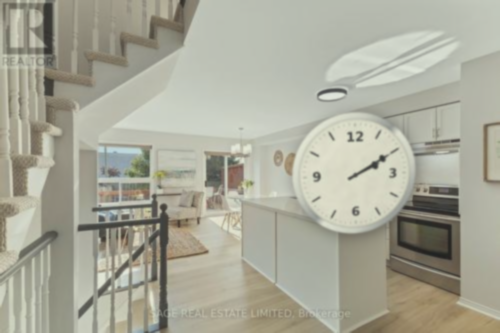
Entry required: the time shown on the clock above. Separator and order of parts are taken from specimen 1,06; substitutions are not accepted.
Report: 2,10
